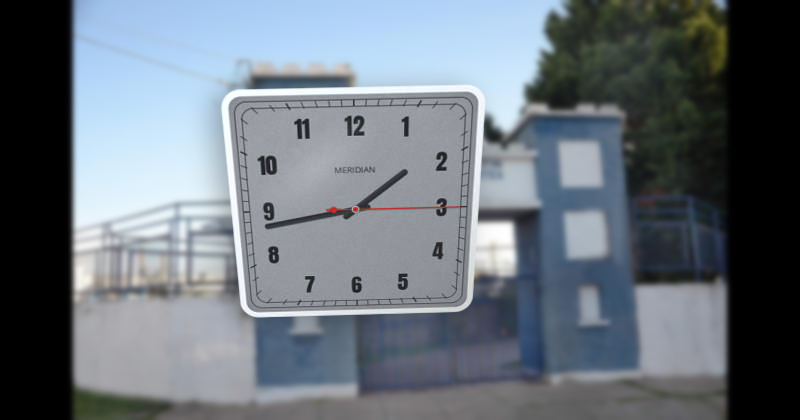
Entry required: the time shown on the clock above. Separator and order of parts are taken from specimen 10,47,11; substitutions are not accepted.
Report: 1,43,15
